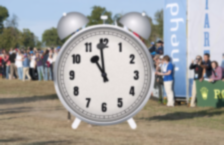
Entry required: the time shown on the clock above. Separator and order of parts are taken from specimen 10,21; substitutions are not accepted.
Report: 10,59
